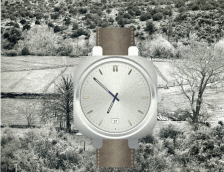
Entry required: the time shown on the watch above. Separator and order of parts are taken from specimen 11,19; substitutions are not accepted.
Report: 6,52
